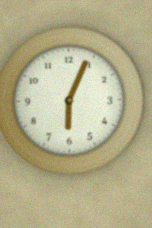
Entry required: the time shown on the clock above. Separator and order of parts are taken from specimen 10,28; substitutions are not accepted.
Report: 6,04
